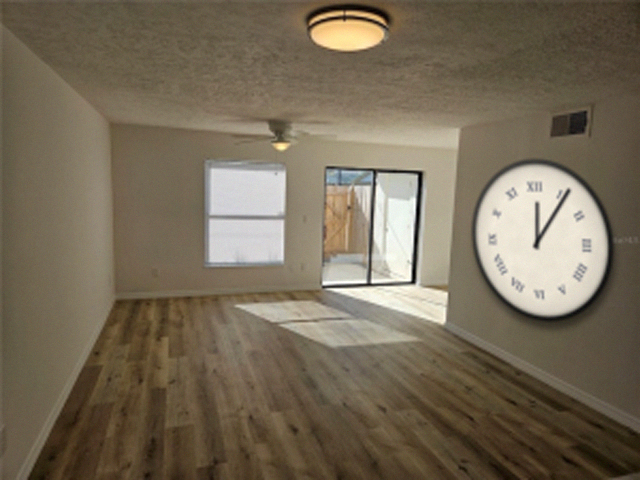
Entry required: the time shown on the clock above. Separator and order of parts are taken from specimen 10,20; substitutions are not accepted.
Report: 12,06
